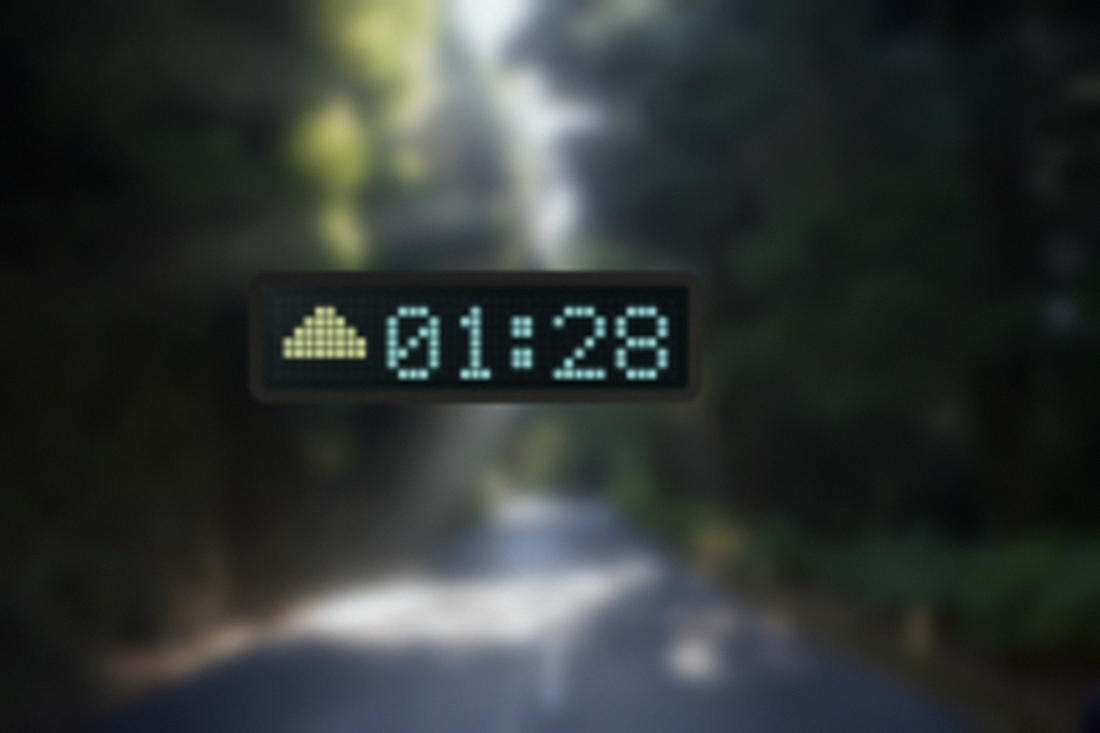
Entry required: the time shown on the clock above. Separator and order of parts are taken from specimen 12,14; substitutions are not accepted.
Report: 1,28
